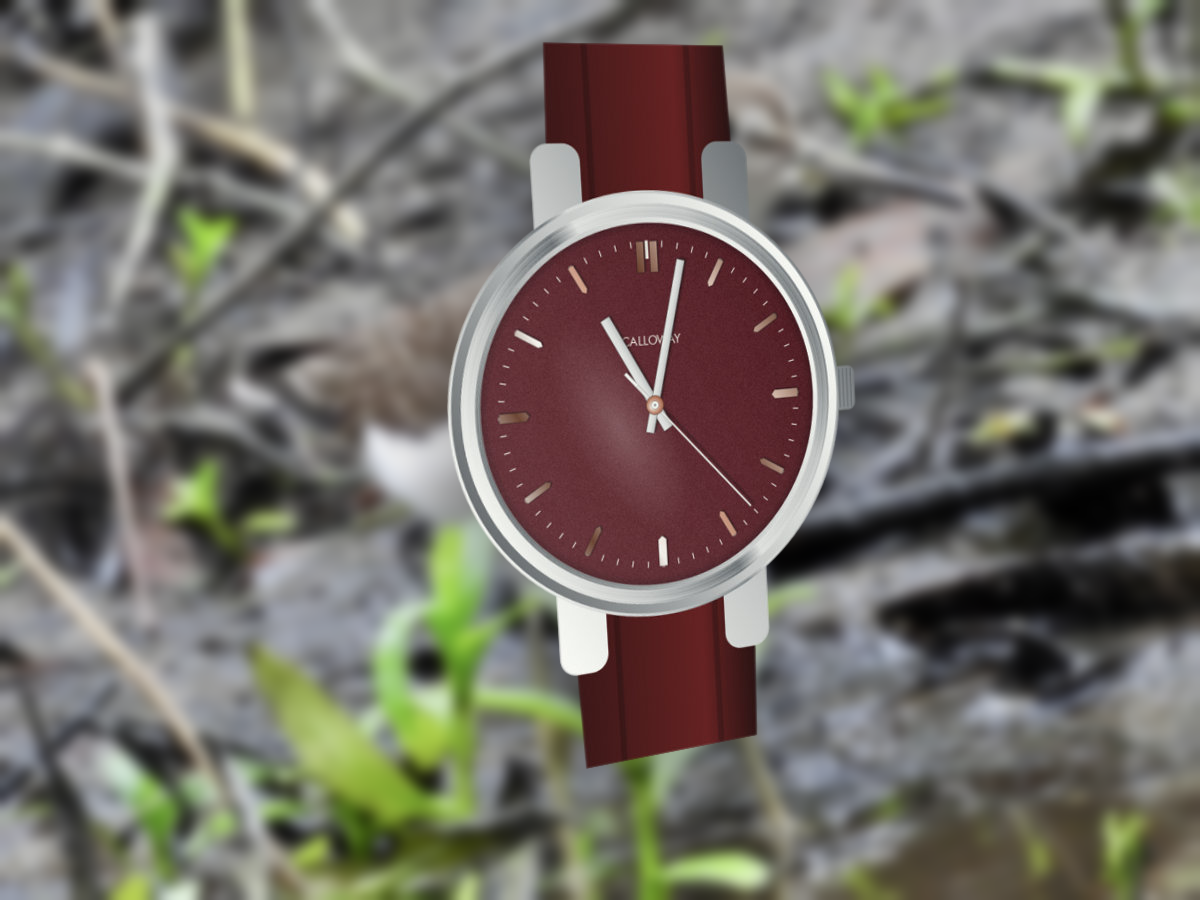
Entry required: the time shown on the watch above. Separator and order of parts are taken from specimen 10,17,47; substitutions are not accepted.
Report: 11,02,23
